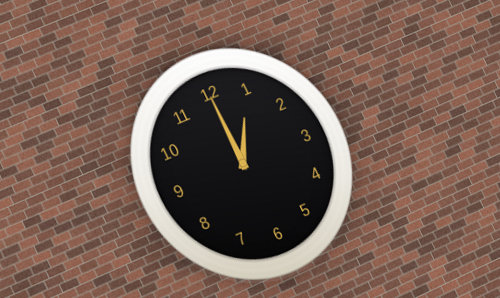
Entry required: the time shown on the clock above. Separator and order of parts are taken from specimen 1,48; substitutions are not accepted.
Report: 1,00
